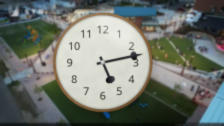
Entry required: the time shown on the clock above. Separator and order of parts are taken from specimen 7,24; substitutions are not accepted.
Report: 5,13
